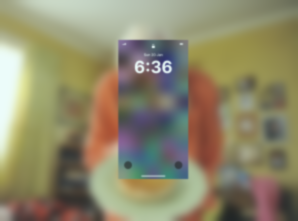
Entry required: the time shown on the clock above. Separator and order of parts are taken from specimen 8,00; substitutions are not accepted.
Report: 6,36
